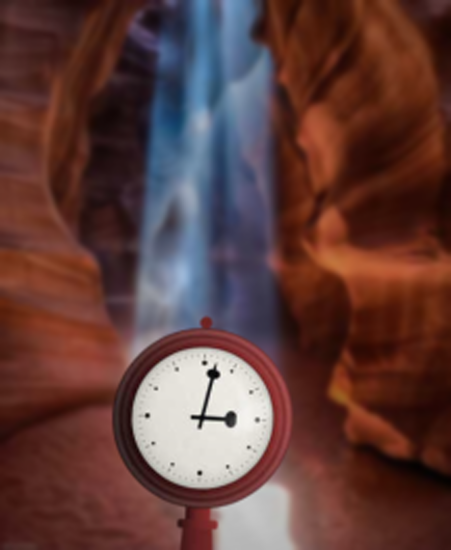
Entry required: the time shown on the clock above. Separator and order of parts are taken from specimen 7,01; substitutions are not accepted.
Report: 3,02
